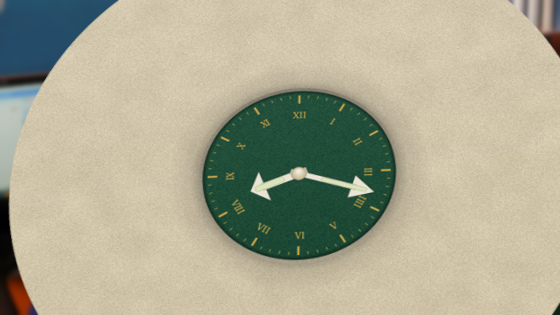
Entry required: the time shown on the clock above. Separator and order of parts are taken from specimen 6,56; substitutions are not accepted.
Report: 8,18
